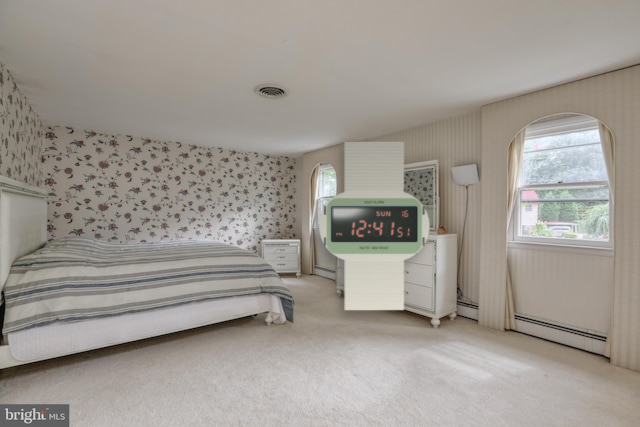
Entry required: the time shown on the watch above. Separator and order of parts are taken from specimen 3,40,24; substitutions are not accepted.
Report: 12,41,51
